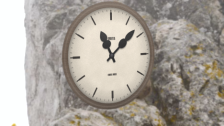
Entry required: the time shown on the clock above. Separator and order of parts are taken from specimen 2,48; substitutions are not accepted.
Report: 11,08
